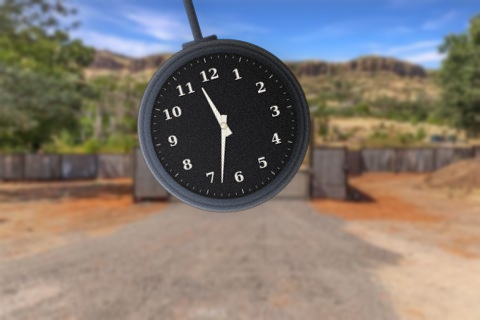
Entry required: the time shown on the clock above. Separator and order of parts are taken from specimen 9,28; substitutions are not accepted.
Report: 11,33
